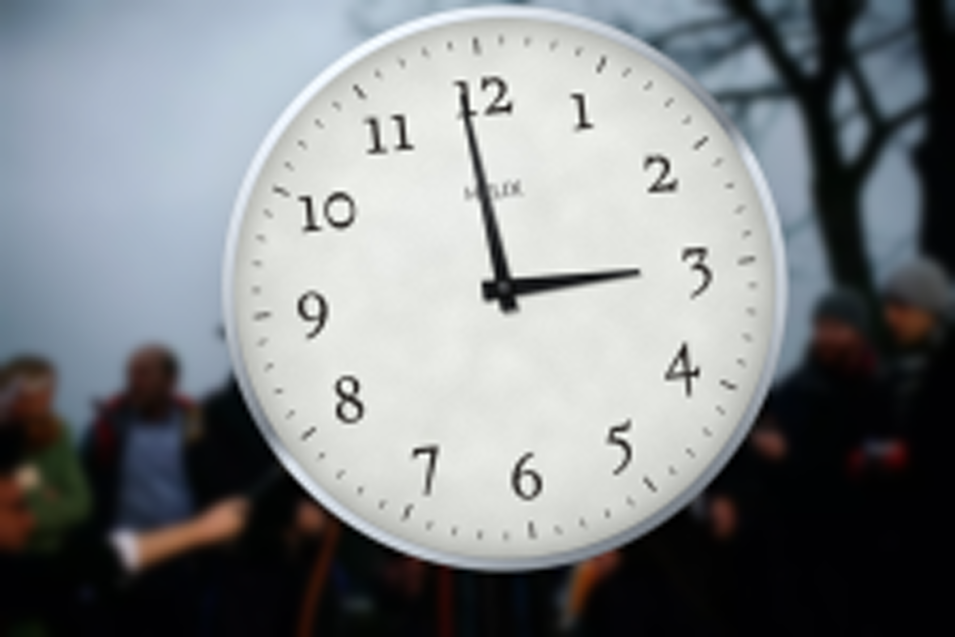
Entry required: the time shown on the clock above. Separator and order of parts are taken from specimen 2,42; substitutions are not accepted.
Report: 2,59
